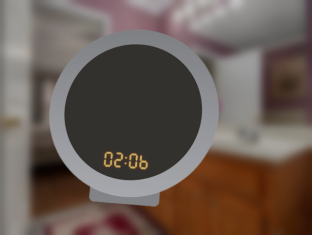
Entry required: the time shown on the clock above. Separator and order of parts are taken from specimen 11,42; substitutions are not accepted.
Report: 2,06
